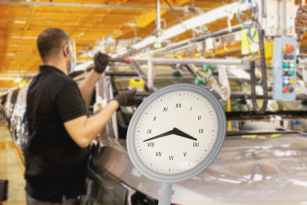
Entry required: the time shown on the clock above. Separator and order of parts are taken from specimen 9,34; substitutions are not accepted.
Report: 3,42
